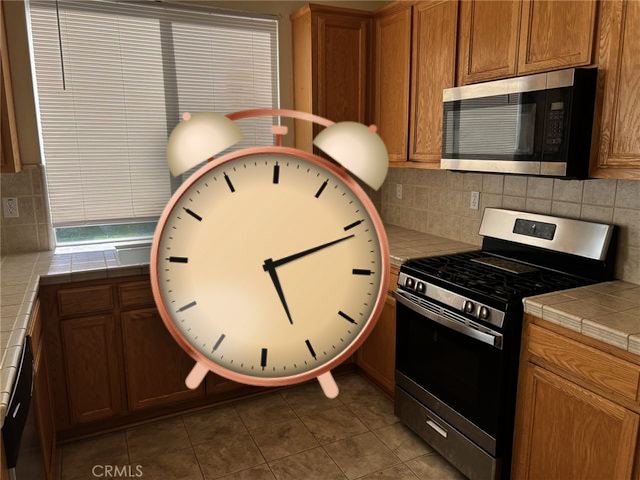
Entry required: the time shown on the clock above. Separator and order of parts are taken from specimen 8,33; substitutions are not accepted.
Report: 5,11
